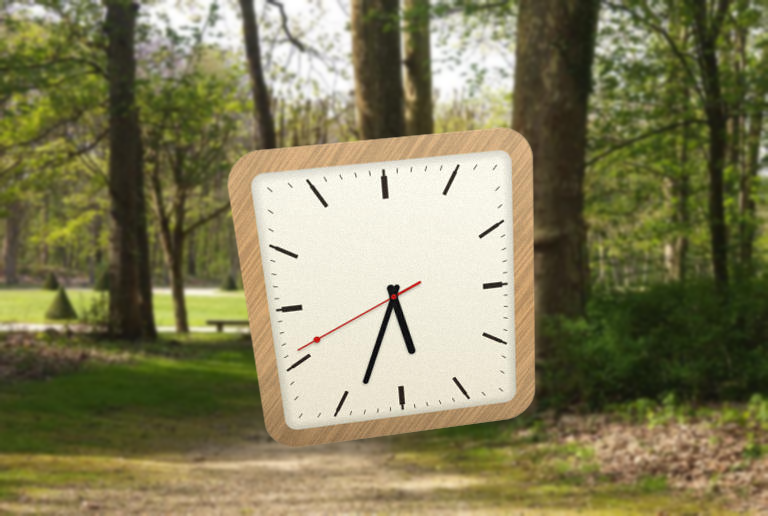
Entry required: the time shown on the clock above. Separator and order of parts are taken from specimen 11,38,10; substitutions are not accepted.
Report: 5,33,41
